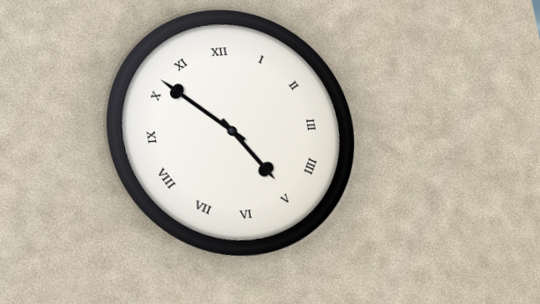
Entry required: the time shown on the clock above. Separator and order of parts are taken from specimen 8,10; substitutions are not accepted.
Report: 4,52
